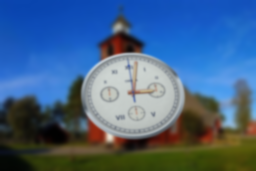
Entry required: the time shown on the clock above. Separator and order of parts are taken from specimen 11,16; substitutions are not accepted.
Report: 3,02
